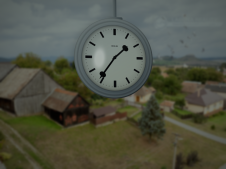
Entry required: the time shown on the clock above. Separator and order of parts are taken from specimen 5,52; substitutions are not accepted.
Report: 1,36
